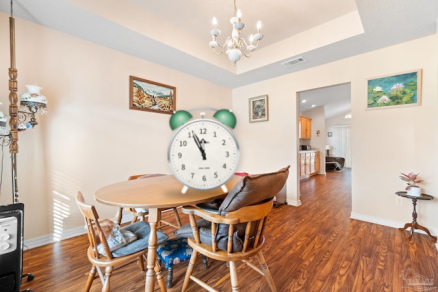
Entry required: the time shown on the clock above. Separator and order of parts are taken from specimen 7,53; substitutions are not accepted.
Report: 11,56
